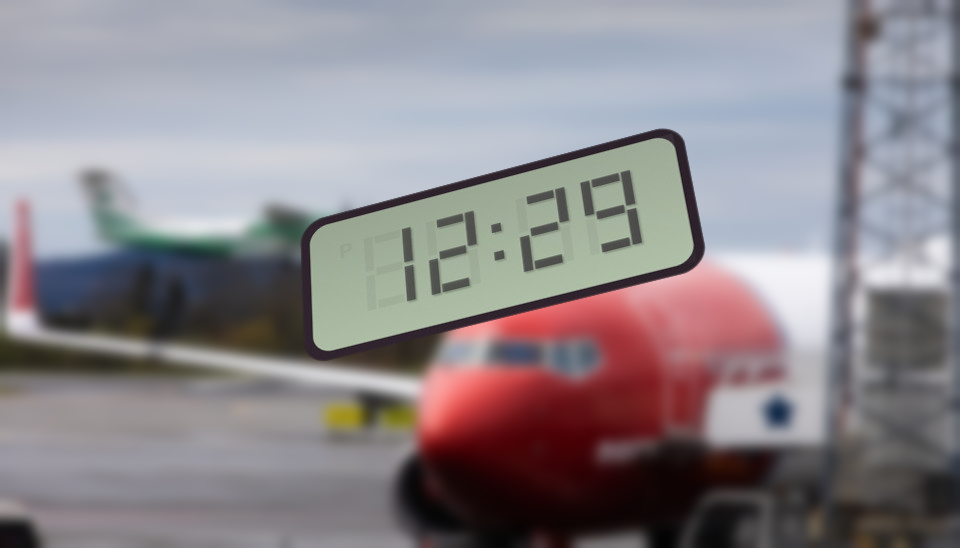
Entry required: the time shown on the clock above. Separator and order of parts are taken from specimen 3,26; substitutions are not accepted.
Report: 12,29
